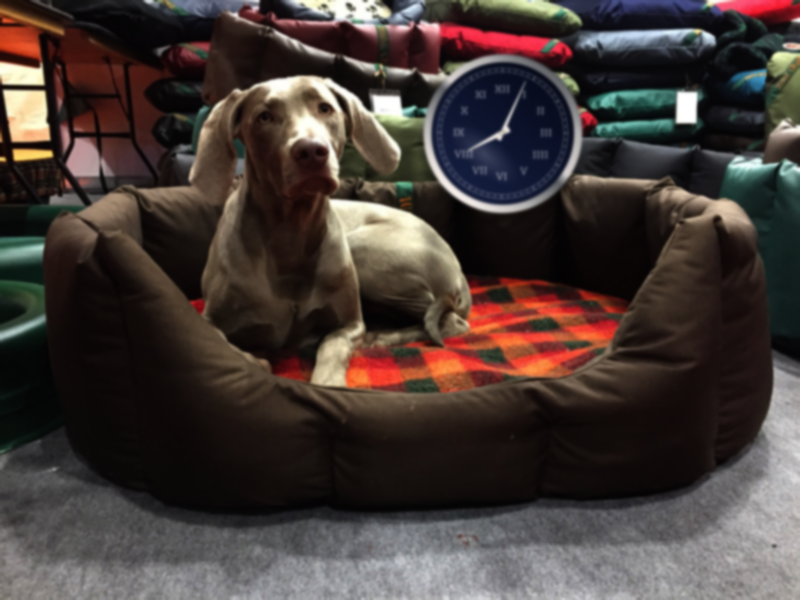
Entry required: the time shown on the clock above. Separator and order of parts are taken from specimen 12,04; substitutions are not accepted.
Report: 8,04
